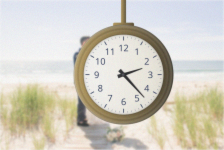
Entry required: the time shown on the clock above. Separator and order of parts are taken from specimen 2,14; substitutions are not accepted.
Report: 2,23
